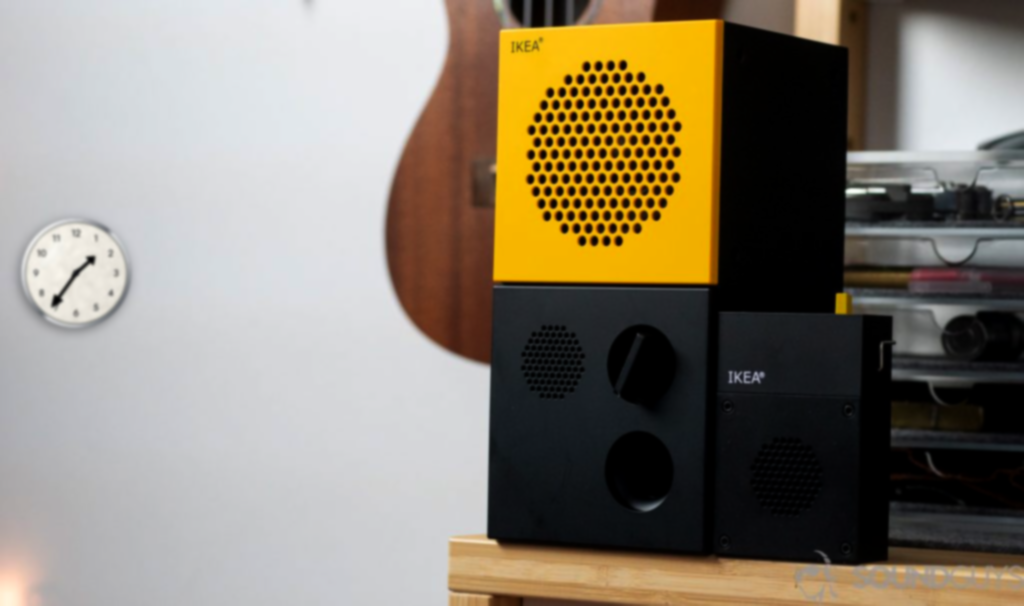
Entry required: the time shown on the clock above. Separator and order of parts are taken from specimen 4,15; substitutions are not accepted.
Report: 1,36
